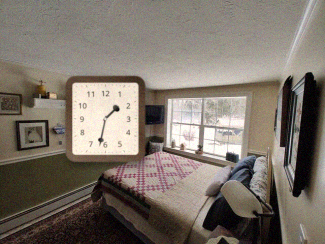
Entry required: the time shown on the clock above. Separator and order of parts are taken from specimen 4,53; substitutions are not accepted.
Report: 1,32
